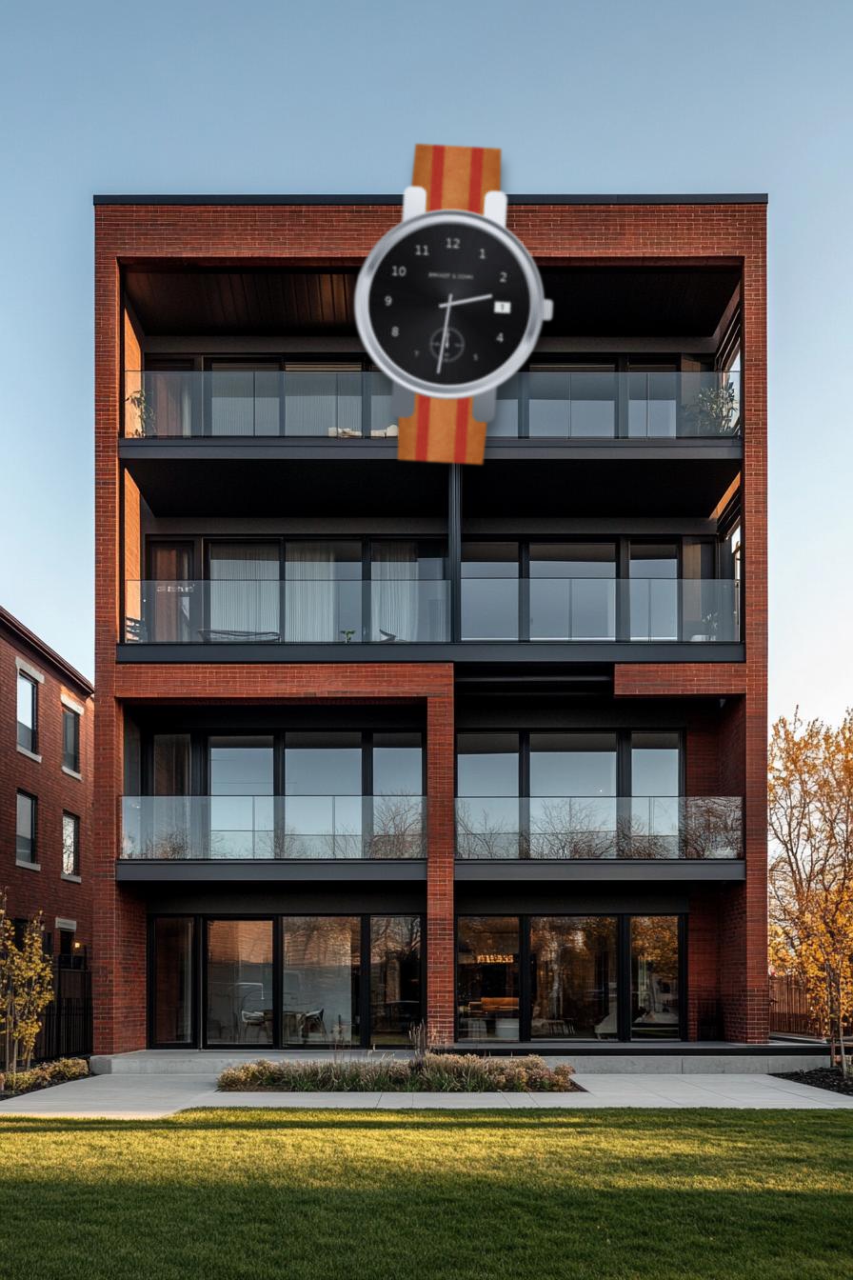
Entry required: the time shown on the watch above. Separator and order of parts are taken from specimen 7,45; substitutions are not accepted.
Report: 2,31
